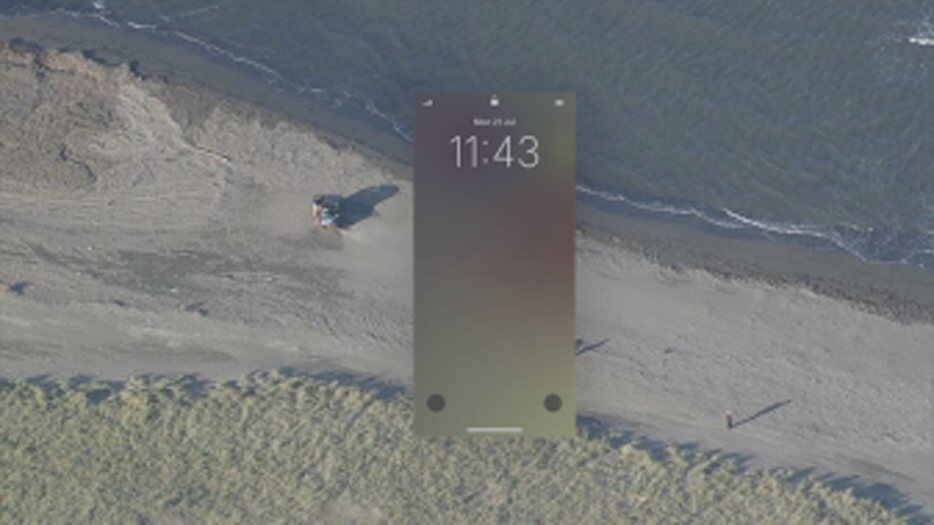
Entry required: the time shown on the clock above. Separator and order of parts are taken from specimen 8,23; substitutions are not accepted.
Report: 11,43
